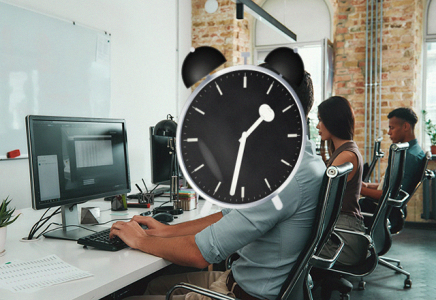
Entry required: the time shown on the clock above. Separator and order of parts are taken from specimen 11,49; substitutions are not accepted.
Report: 1,32
